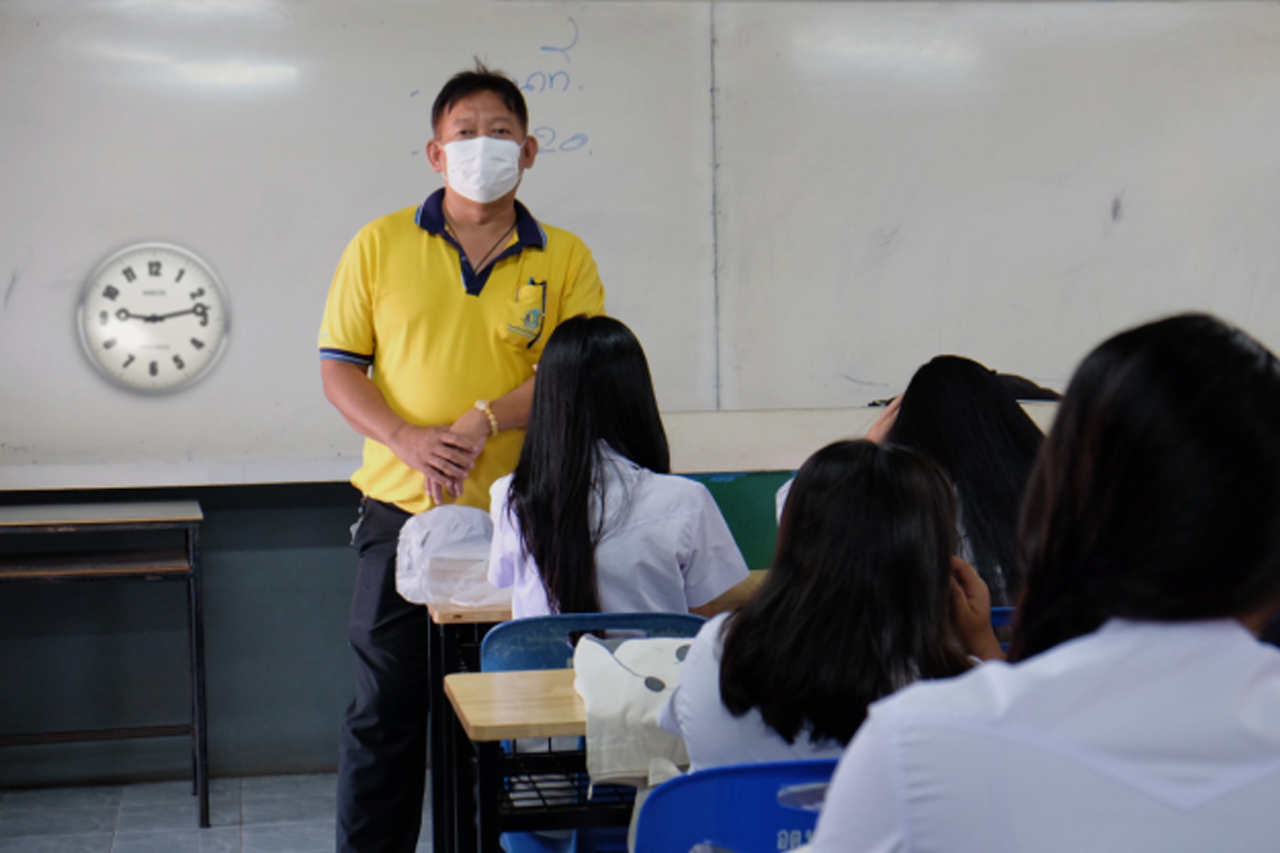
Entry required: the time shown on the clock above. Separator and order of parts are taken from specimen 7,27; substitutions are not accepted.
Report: 9,13
